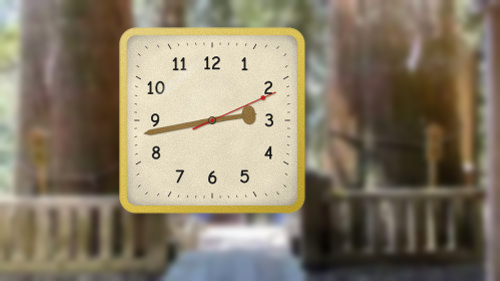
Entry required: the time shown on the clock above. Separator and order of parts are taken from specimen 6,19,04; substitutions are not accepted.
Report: 2,43,11
